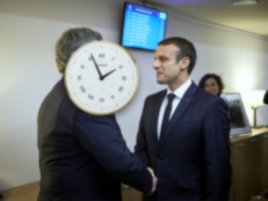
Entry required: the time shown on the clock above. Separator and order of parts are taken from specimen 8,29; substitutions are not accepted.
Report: 1,56
